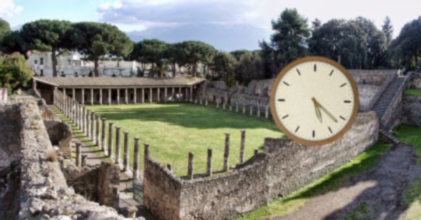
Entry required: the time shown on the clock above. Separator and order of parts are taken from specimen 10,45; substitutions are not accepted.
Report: 5,22
